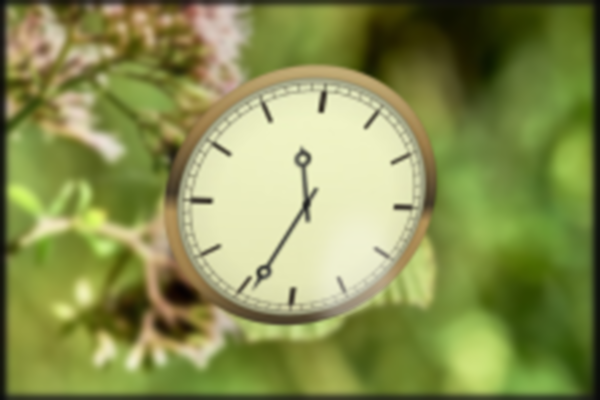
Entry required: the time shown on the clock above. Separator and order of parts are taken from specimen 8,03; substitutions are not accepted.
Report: 11,34
